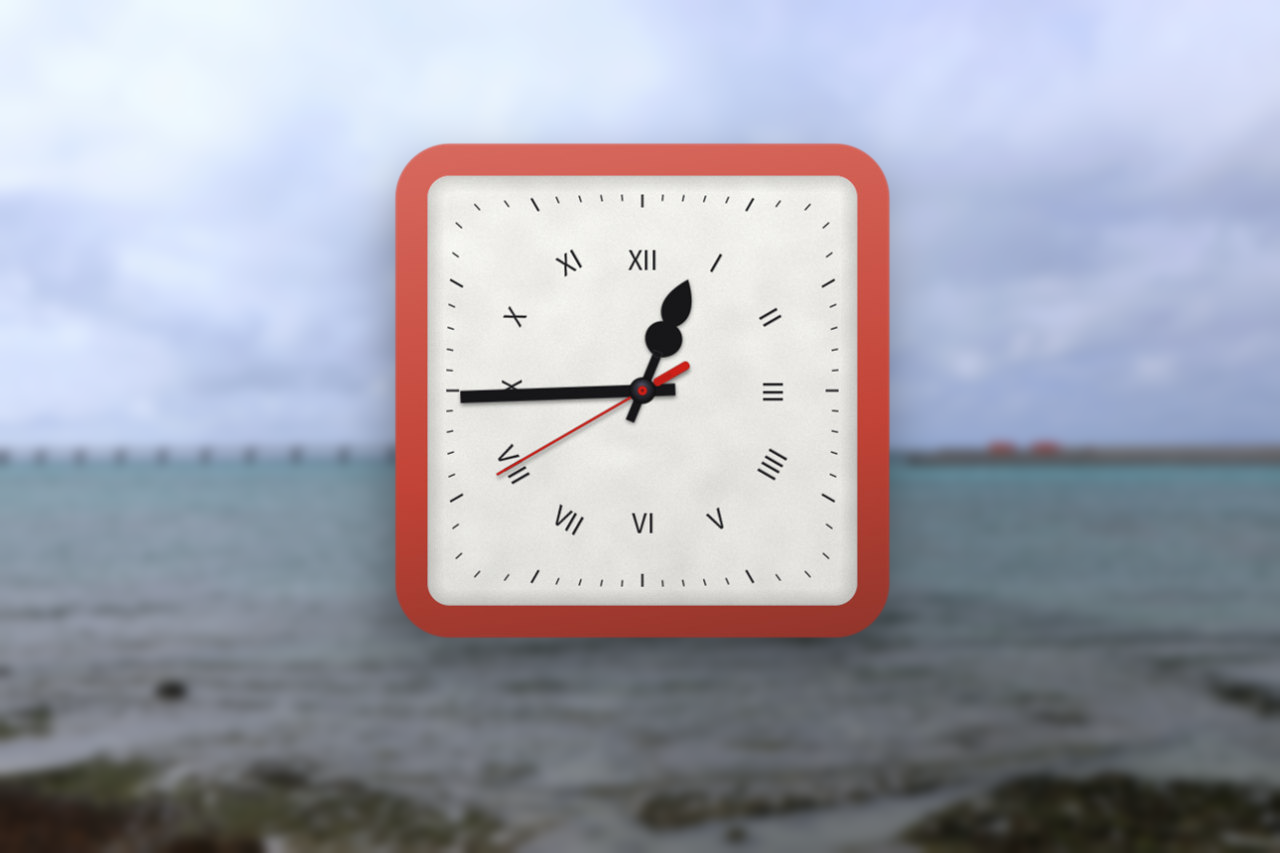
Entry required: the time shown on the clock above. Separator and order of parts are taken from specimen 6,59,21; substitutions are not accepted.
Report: 12,44,40
